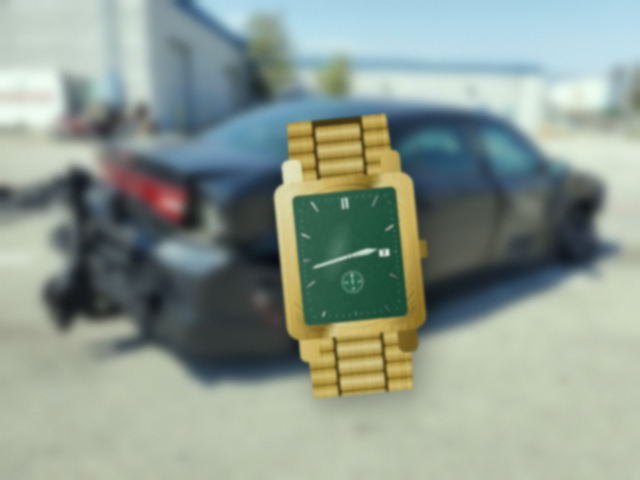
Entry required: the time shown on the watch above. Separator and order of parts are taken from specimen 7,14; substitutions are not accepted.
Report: 2,43
